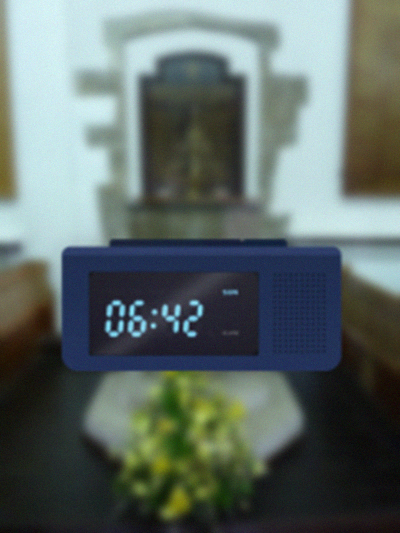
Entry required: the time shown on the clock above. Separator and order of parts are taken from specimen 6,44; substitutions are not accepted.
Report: 6,42
